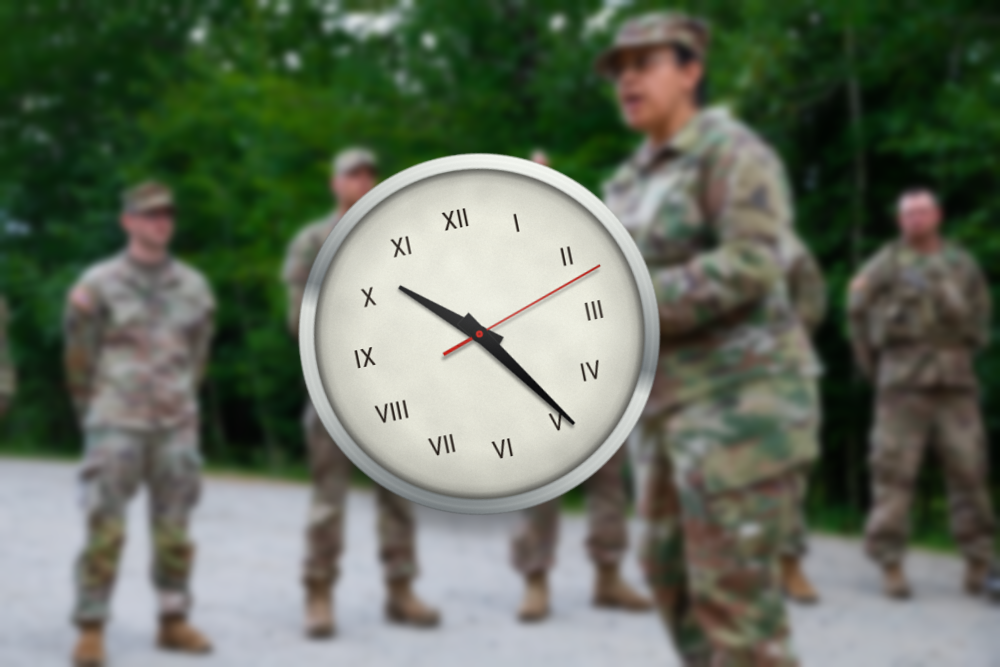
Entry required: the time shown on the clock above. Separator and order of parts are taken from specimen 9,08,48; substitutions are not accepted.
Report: 10,24,12
